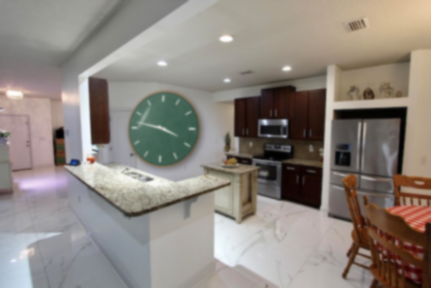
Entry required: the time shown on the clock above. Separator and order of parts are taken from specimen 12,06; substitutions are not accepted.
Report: 3,47
